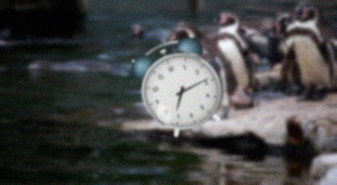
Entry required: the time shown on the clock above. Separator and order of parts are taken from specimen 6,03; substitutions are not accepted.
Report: 7,14
